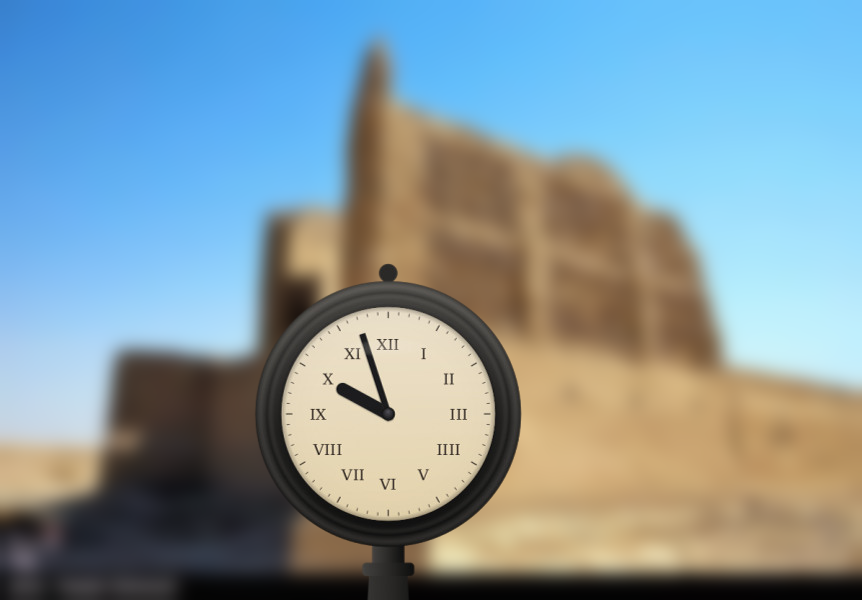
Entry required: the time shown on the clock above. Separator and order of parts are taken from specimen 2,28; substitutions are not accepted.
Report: 9,57
